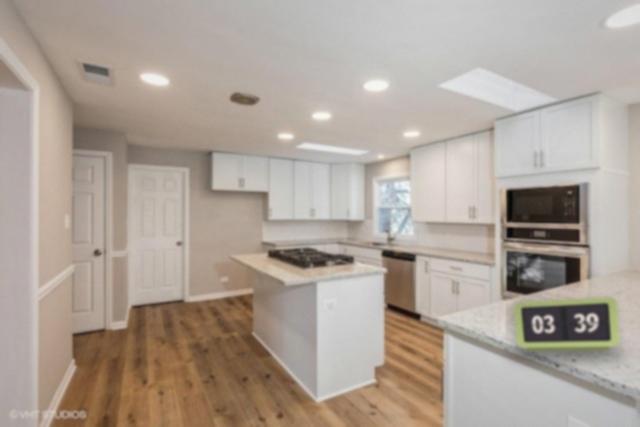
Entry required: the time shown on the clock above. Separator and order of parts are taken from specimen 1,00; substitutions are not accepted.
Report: 3,39
